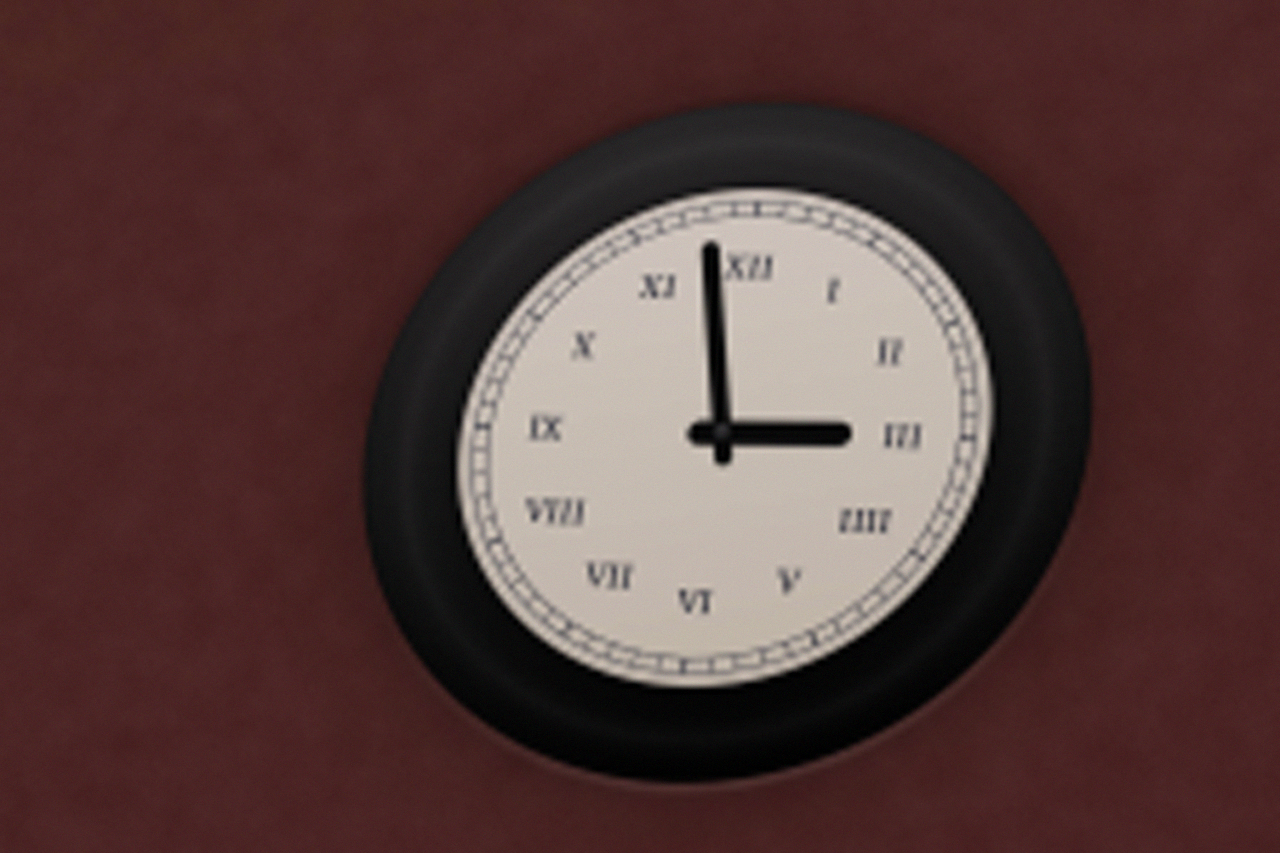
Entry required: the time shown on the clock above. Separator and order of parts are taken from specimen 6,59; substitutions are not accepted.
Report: 2,58
